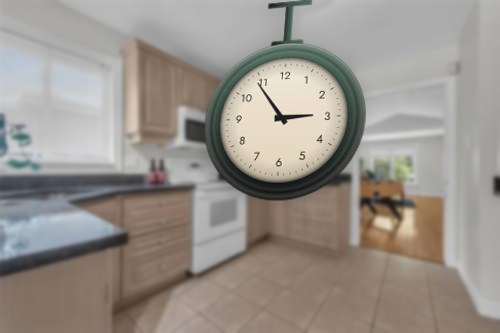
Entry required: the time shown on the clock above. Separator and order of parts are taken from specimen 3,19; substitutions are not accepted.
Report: 2,54
